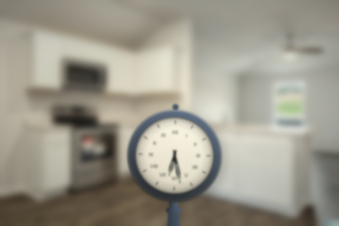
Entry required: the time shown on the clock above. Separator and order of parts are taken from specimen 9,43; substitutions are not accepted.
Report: 6,28
